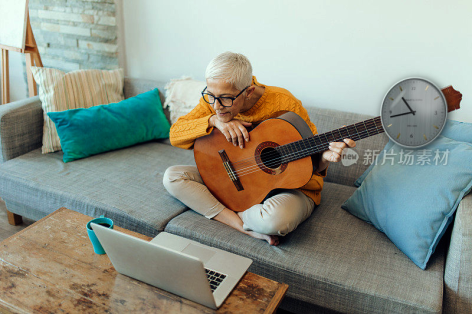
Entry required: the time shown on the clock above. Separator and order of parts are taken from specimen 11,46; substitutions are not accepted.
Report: 10,43
